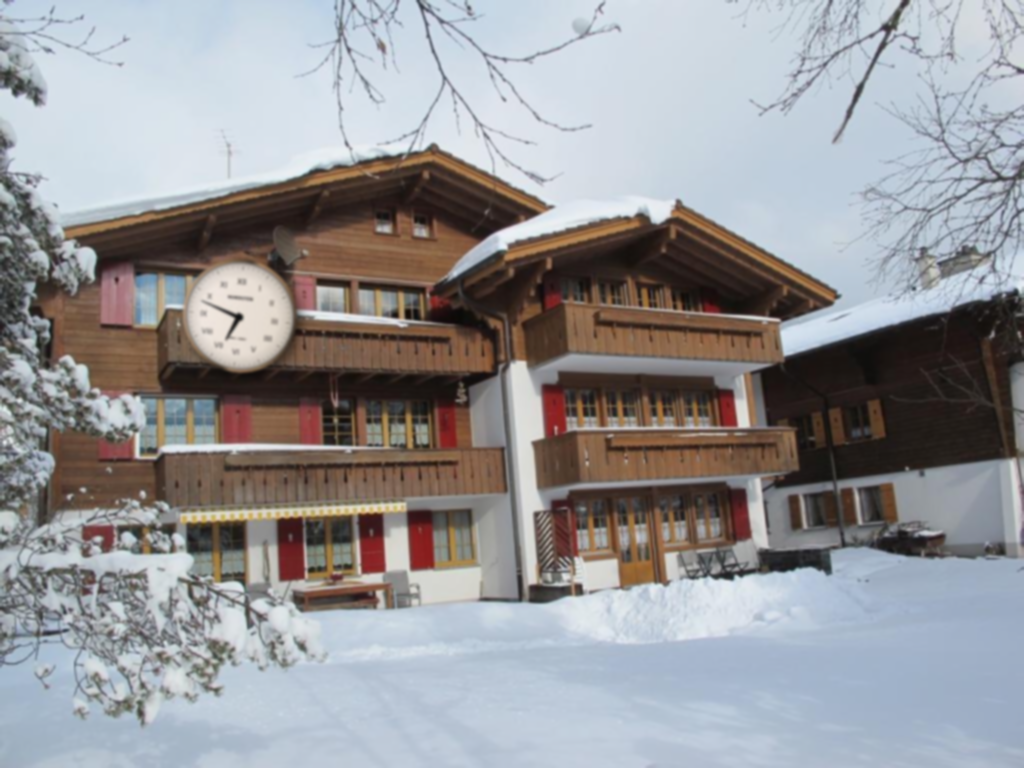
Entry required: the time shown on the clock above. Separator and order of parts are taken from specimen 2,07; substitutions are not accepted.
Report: 6,48
